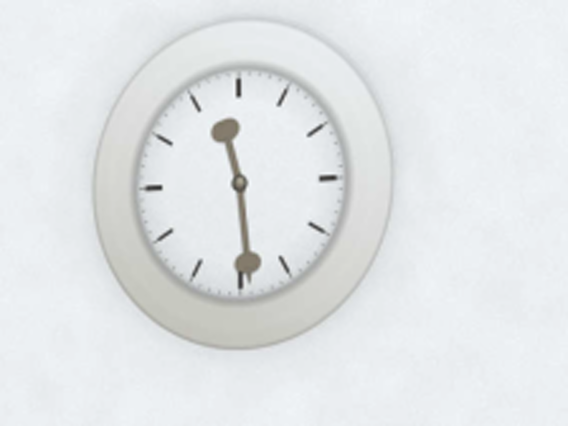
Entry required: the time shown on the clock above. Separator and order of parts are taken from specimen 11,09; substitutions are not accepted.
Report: 11,29
